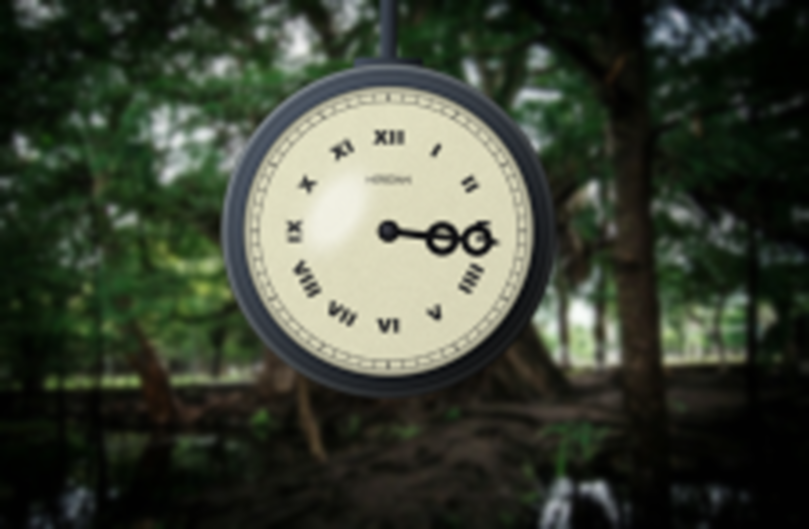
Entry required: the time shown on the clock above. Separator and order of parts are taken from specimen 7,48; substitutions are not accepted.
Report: 3,16
